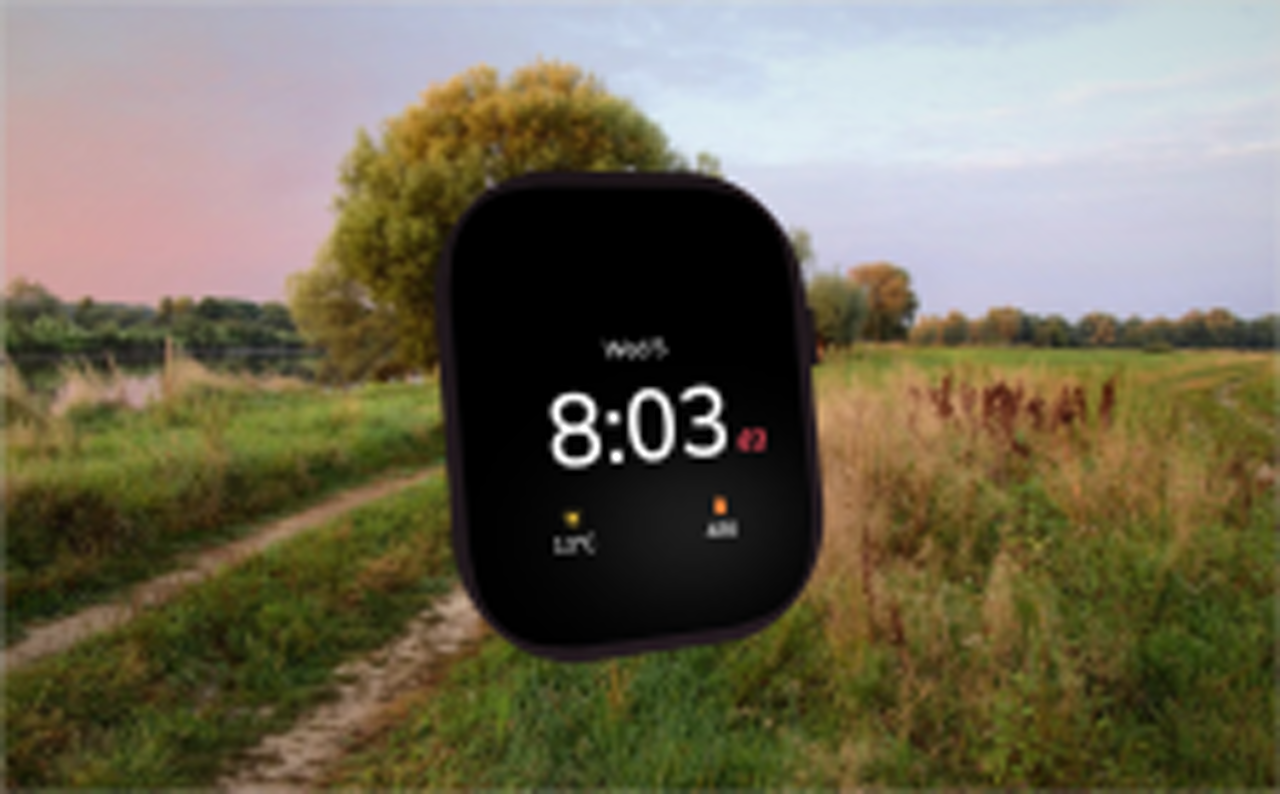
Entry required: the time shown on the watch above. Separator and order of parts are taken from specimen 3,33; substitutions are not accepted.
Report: 8,03
